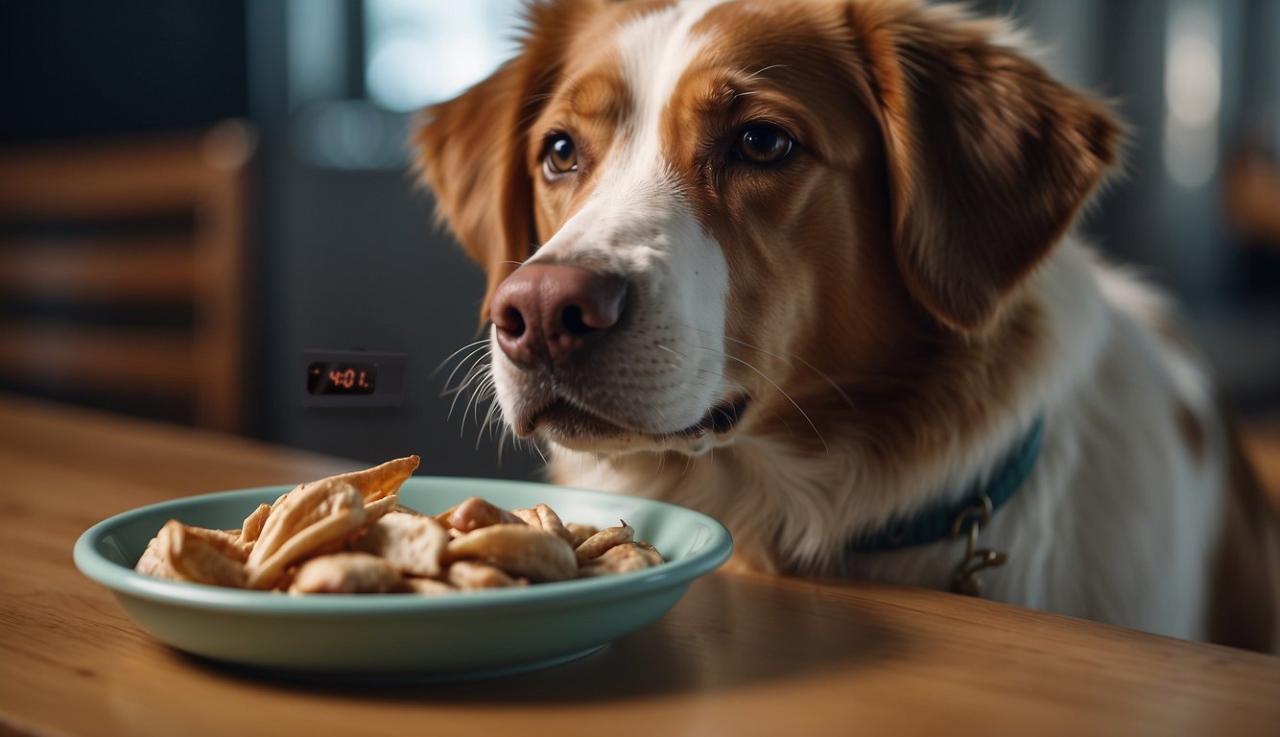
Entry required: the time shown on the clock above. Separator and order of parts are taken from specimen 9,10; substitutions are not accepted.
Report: 4,01
